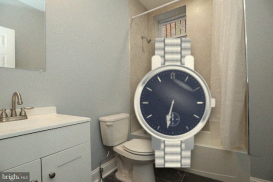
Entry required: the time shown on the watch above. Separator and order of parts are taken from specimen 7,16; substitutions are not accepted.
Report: 6,32
